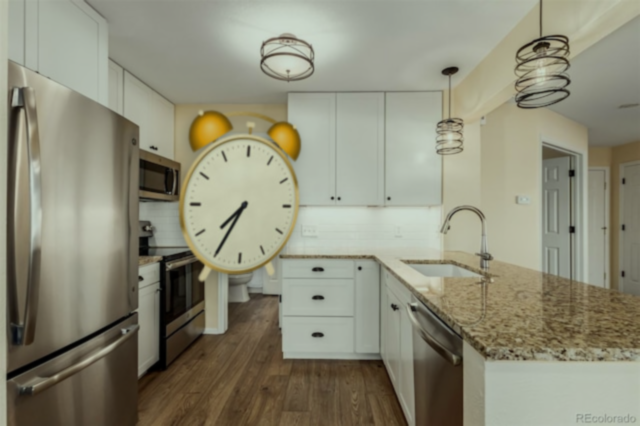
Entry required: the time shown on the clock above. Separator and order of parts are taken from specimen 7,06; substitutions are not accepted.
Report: 7,35
